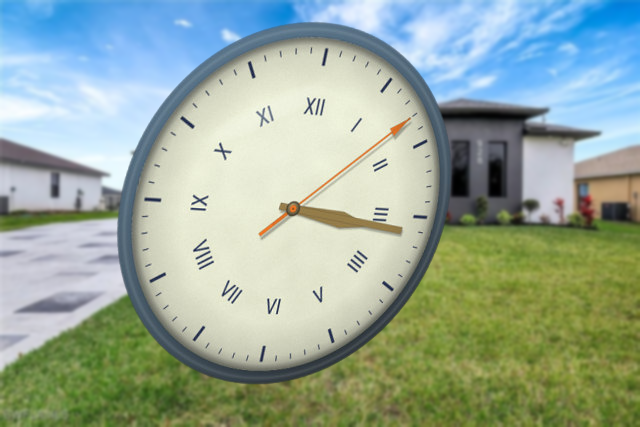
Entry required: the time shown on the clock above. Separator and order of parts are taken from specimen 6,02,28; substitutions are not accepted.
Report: 3,16,08
